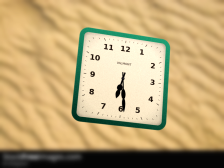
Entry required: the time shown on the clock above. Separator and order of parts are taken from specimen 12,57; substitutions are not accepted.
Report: 6,29
